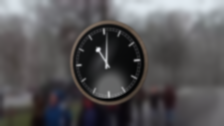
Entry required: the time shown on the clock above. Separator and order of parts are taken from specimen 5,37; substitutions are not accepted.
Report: 11,01
